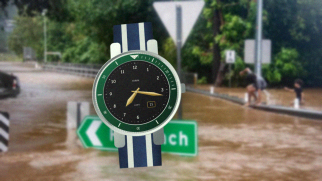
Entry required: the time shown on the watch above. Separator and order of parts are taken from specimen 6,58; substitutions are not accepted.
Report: 7,17
